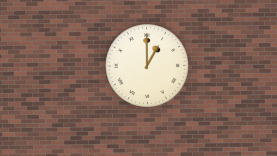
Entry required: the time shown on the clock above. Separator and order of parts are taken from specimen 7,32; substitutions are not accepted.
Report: 1,00
